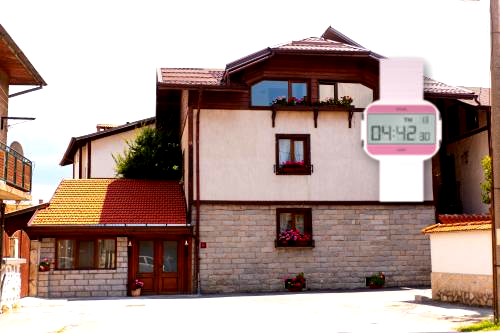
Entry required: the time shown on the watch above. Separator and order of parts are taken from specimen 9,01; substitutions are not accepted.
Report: 4,42
